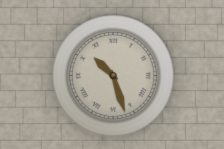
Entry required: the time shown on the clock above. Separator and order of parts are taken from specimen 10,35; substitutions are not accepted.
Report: 10,27
